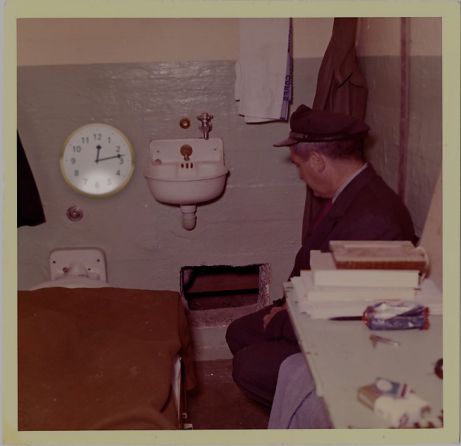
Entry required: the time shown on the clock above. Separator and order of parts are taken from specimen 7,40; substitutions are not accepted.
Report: 12,13
